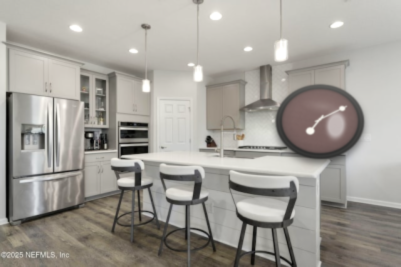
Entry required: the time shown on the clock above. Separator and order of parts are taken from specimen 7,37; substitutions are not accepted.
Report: 7,10
